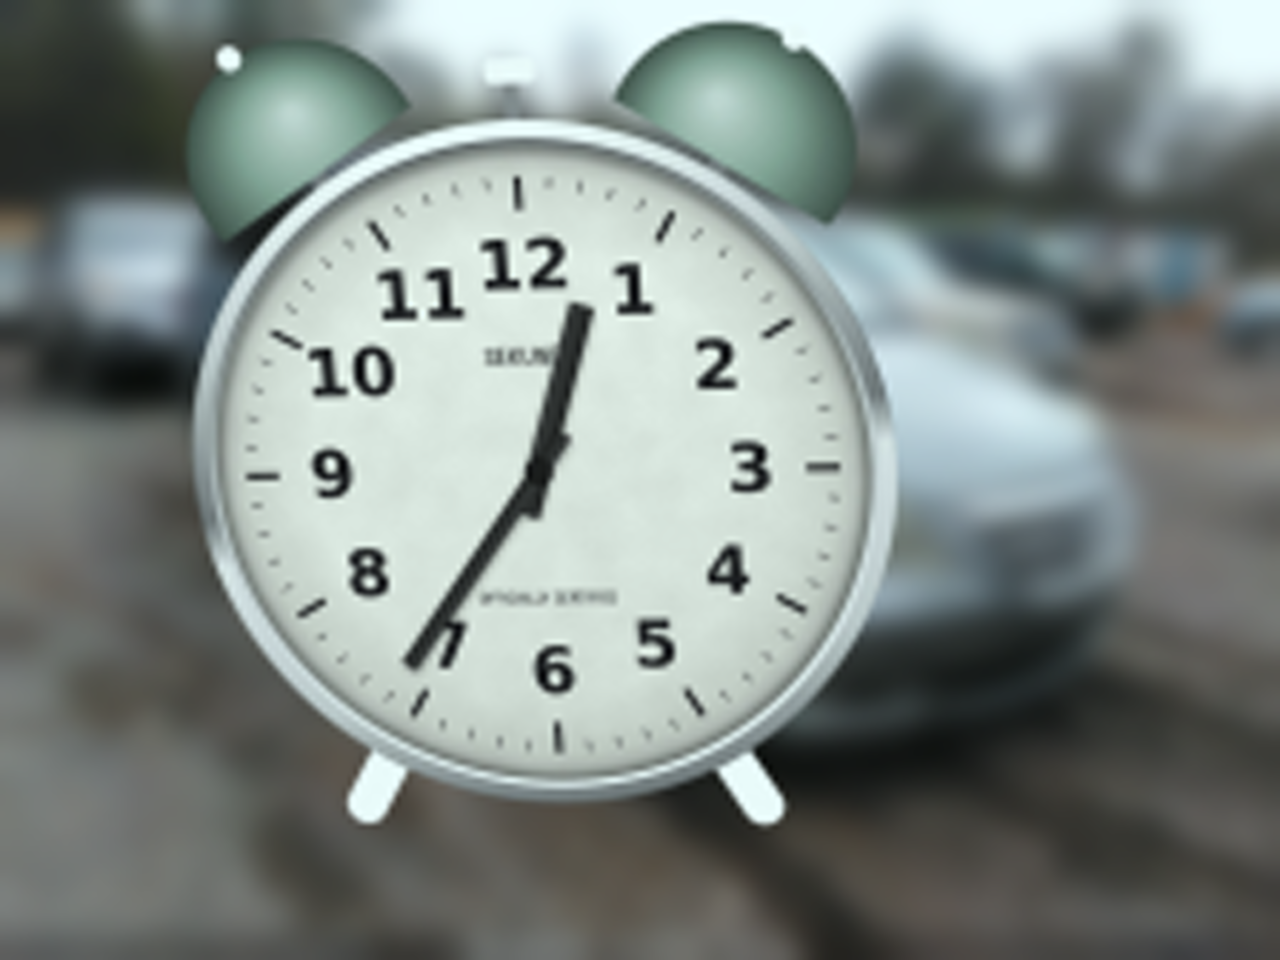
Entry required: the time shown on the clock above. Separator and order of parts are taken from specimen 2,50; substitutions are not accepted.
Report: 12,36
